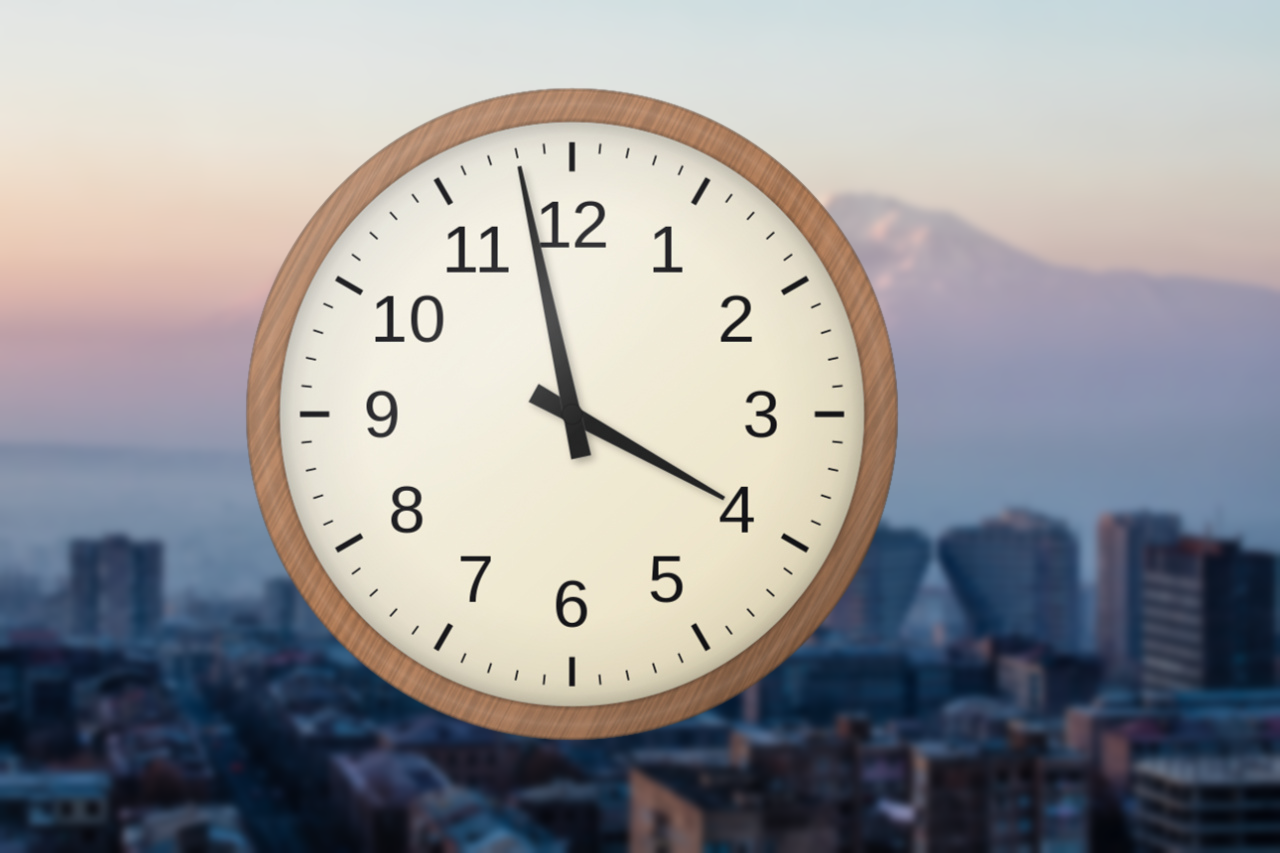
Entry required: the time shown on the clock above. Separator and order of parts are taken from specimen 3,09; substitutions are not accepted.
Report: 3,58
